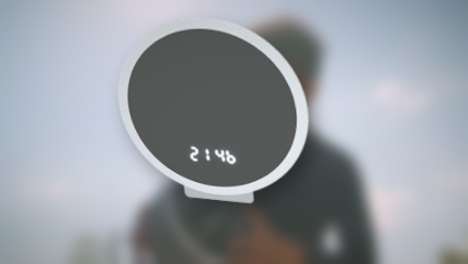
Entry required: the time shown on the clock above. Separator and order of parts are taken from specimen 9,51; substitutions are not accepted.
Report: 21,46
